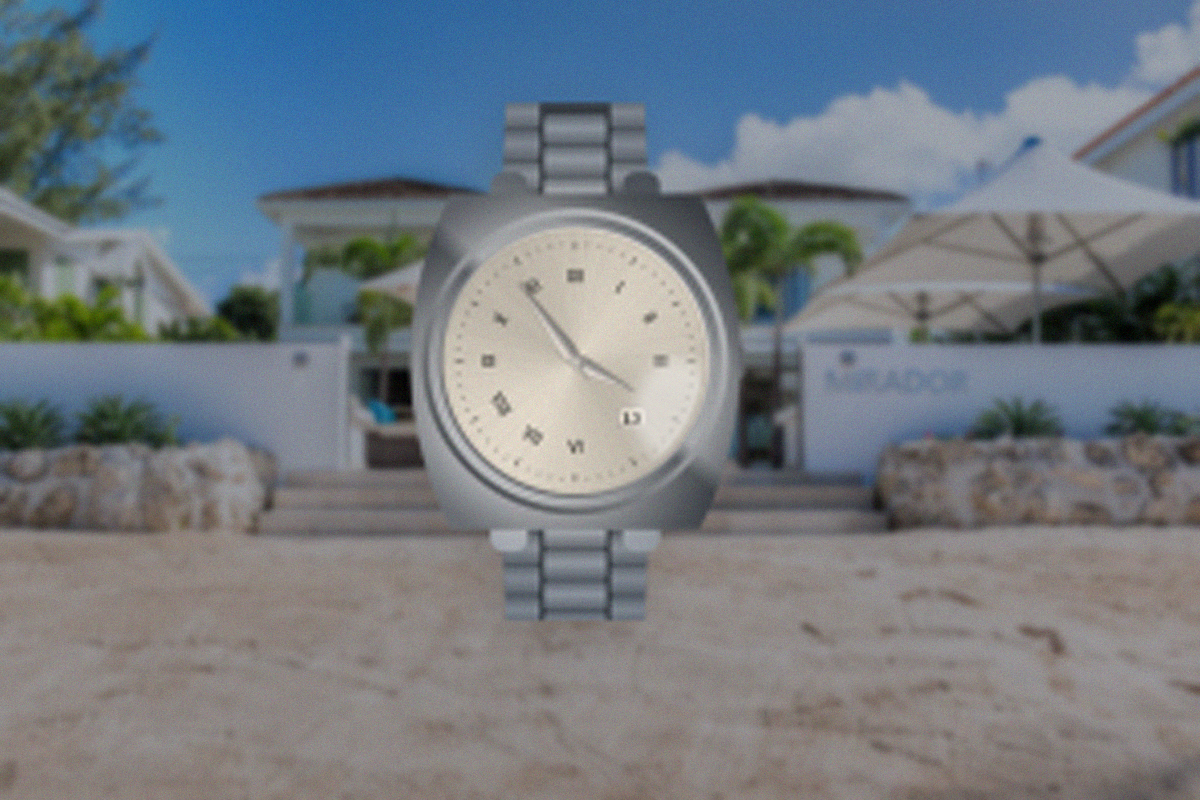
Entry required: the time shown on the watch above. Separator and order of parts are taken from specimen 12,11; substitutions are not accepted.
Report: 3,54
